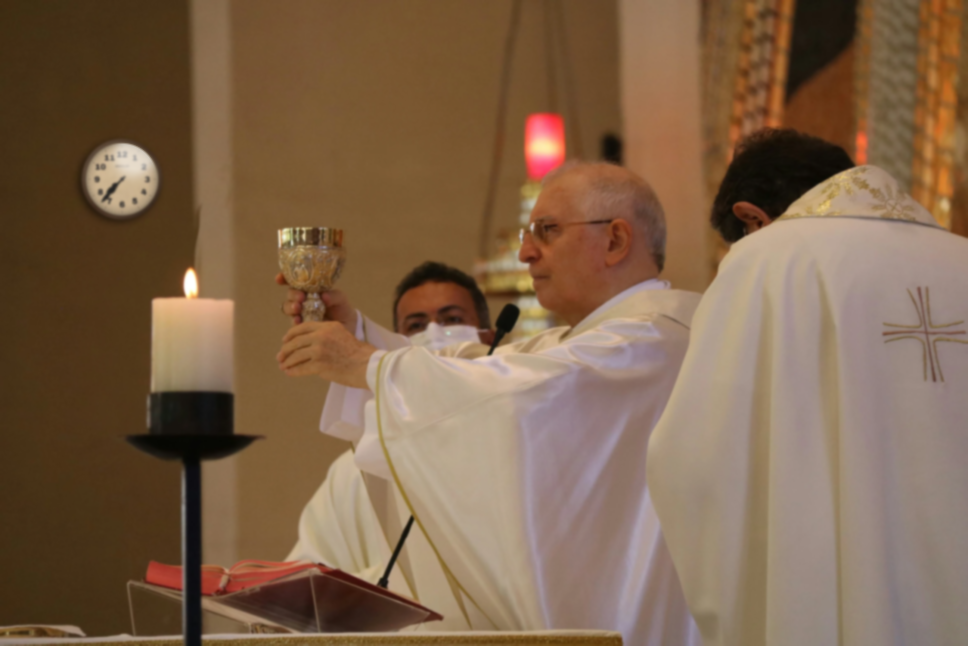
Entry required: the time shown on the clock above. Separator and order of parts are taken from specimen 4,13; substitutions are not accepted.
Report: 7,37
